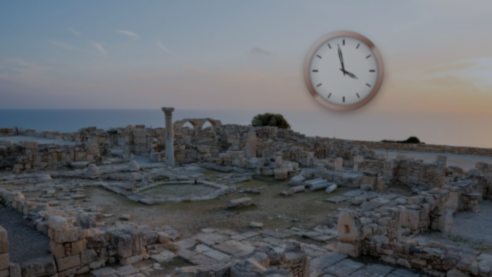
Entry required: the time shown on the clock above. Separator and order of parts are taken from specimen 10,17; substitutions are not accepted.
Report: 3,58
